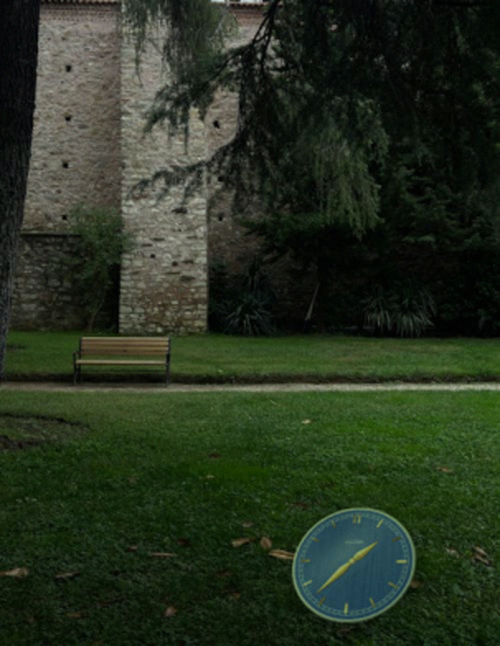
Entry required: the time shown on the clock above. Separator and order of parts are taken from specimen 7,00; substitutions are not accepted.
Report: 1,37
